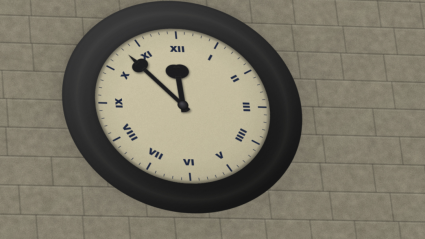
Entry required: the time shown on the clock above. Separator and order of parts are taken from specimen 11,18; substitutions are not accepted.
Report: 11,53
